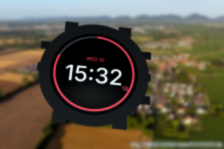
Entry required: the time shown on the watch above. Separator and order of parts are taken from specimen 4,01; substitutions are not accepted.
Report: 15,32
